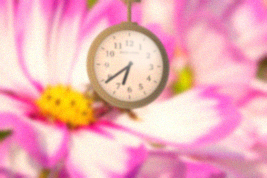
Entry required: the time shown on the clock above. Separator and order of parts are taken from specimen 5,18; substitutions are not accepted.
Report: 6,39
